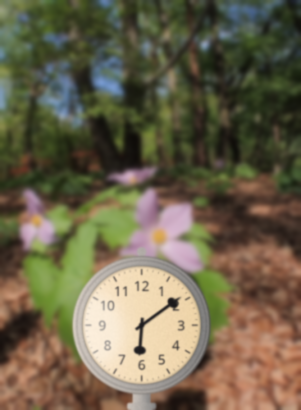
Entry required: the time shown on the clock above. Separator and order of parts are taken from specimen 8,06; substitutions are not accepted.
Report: 6,09
